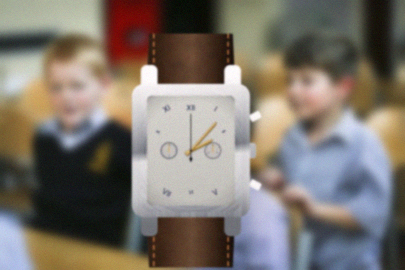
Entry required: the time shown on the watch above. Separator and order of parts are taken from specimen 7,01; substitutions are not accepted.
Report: 2,07
